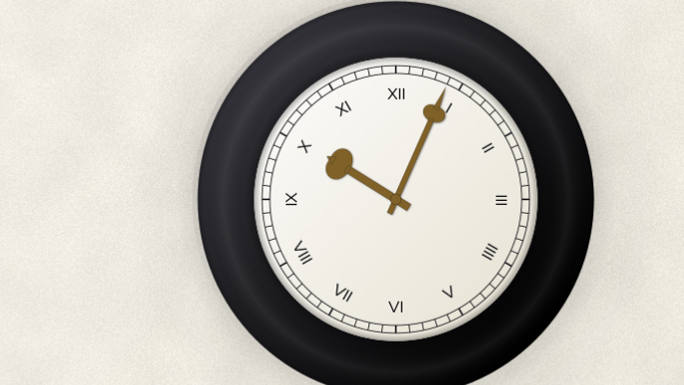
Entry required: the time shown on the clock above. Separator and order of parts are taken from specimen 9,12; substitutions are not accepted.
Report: 10,04
